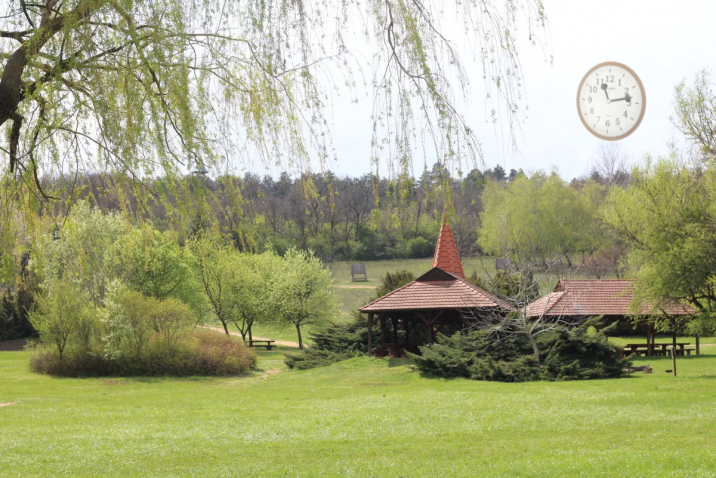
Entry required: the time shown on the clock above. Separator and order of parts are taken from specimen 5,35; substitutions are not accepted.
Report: 11,13
